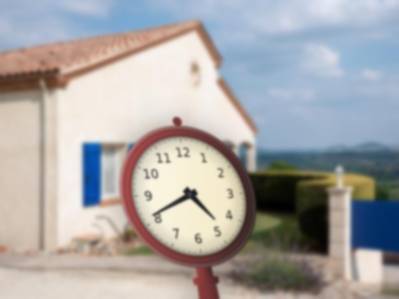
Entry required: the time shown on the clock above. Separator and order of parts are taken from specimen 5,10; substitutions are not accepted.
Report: 4,41
